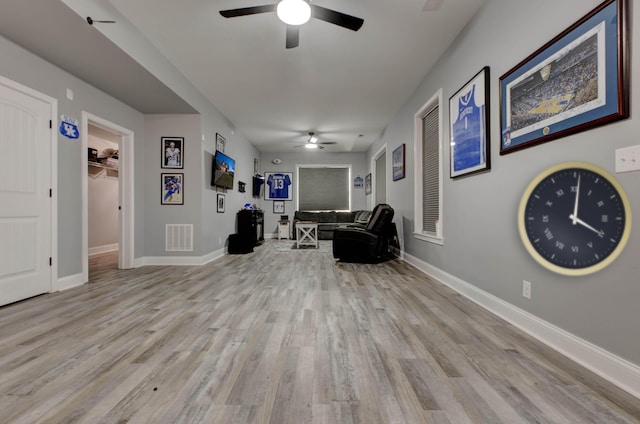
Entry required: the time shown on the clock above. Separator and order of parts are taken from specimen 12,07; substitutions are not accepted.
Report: 4,01
